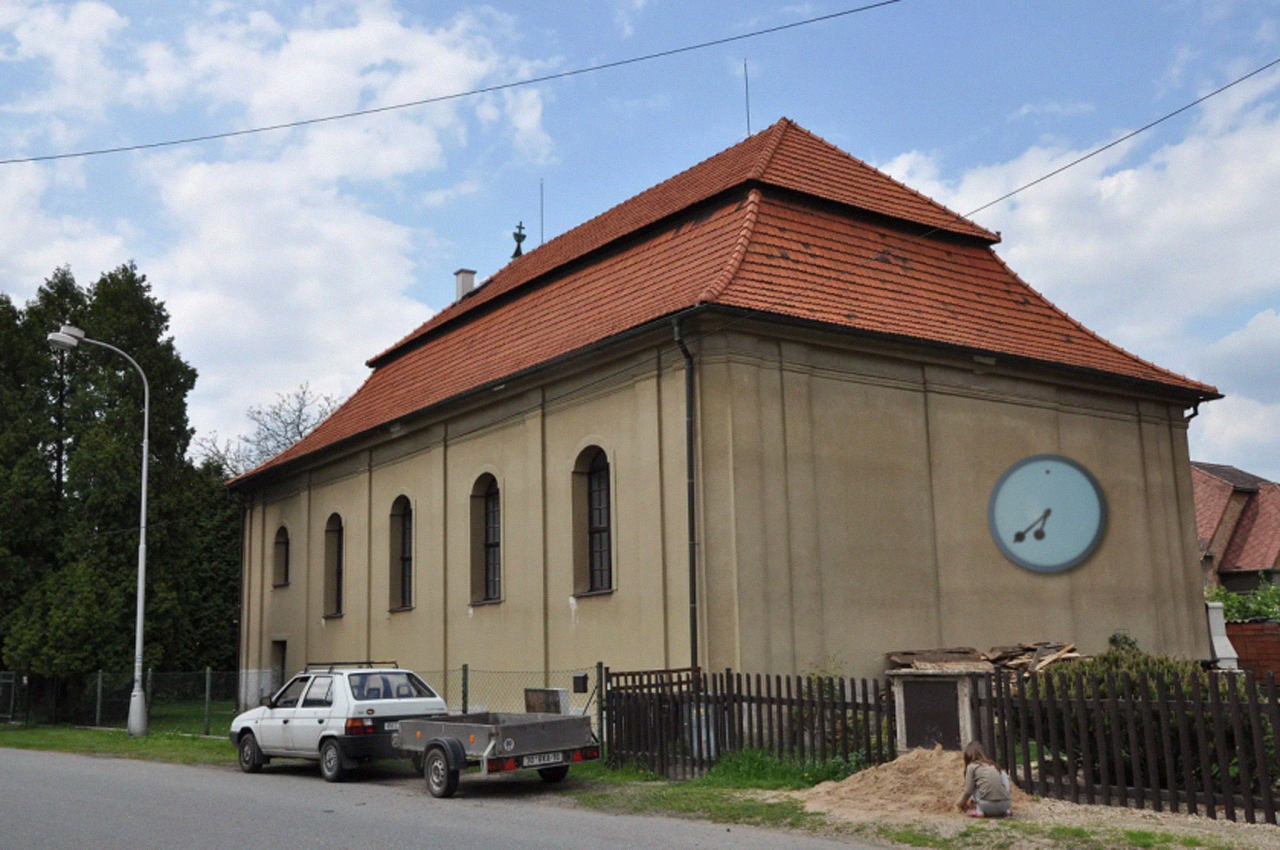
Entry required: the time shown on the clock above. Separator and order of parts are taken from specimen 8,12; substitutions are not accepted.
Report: 6,38
